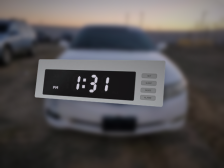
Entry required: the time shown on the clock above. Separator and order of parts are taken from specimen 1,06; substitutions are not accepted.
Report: 1,31
